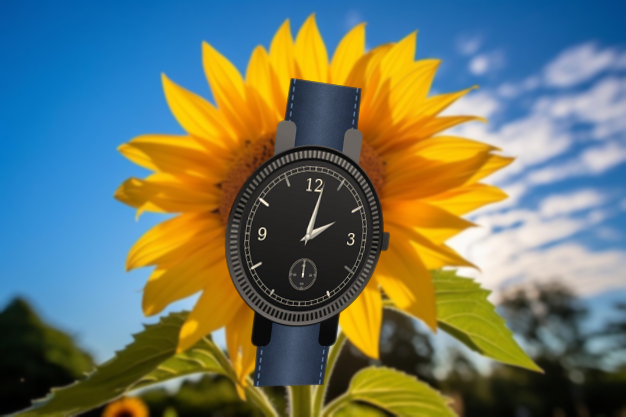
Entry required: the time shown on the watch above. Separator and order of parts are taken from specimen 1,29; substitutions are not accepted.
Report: 2,02
